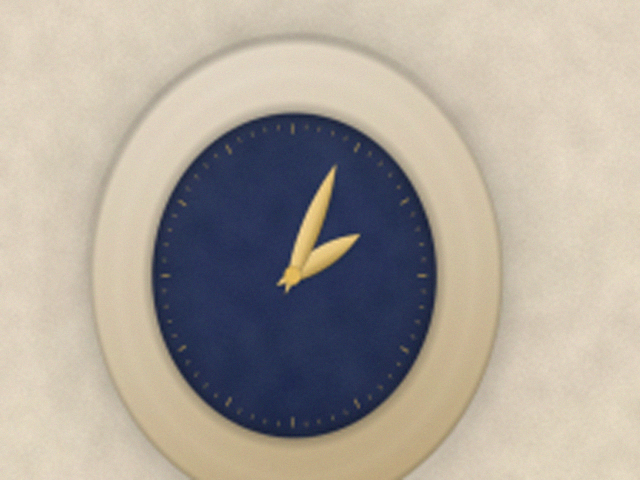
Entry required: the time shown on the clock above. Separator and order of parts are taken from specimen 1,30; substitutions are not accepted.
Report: 2,04
